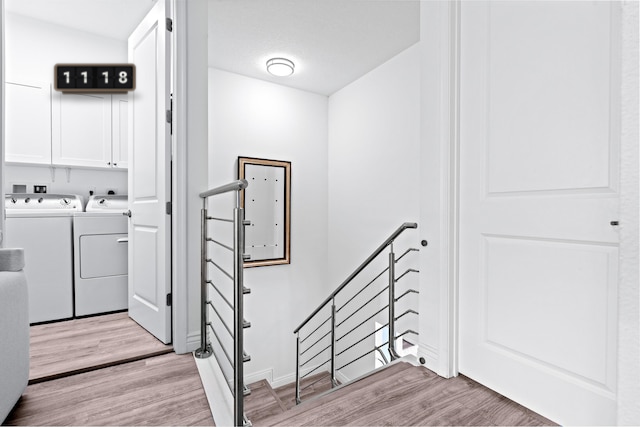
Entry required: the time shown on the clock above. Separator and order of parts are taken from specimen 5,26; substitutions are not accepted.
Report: 11,18
